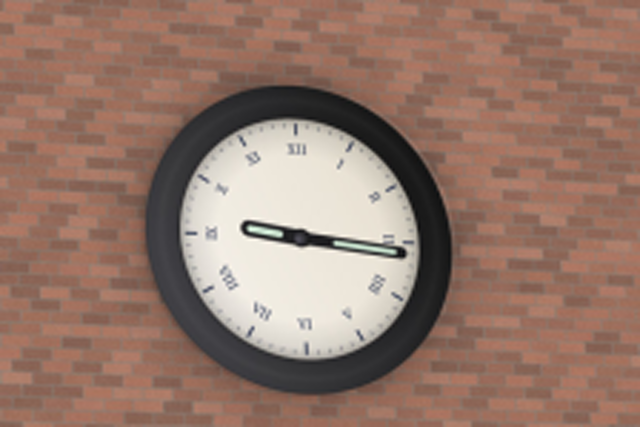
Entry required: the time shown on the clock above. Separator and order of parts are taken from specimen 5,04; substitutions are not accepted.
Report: 9,16
